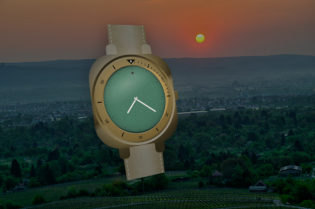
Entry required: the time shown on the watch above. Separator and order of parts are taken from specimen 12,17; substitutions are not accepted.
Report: 7,21
